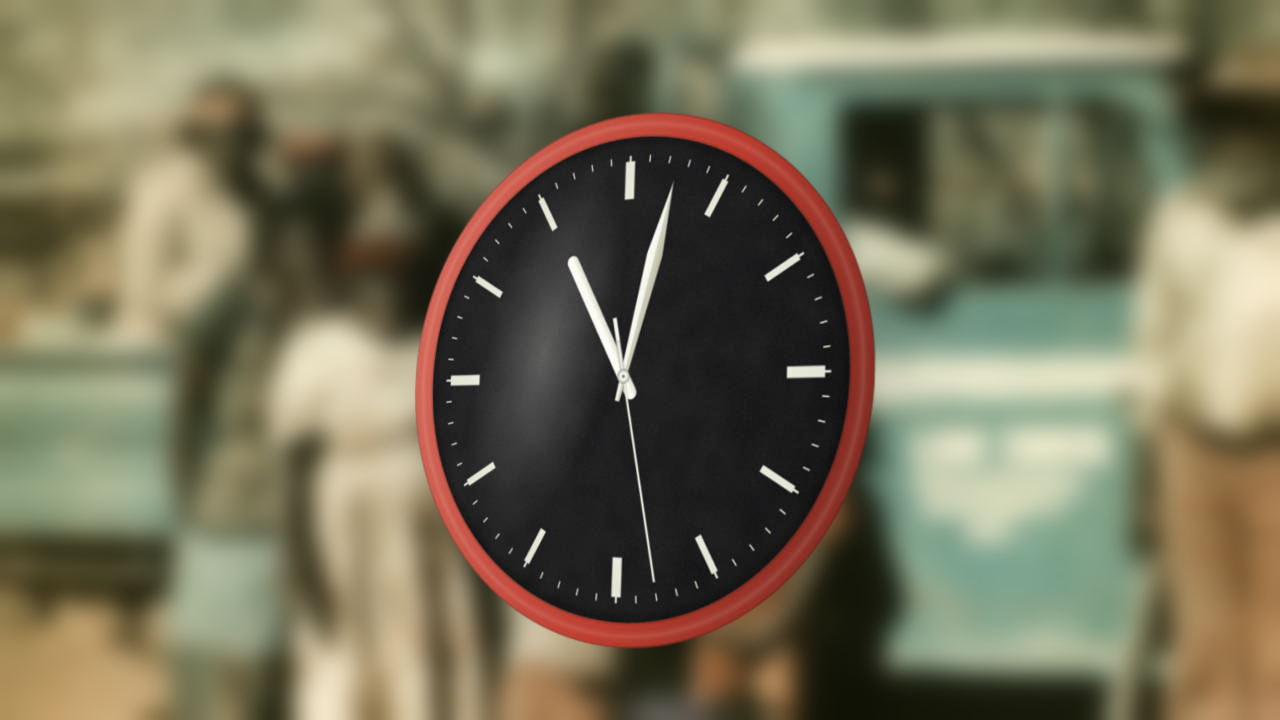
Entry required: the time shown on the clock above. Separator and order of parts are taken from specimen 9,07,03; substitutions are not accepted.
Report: 11,02,28
